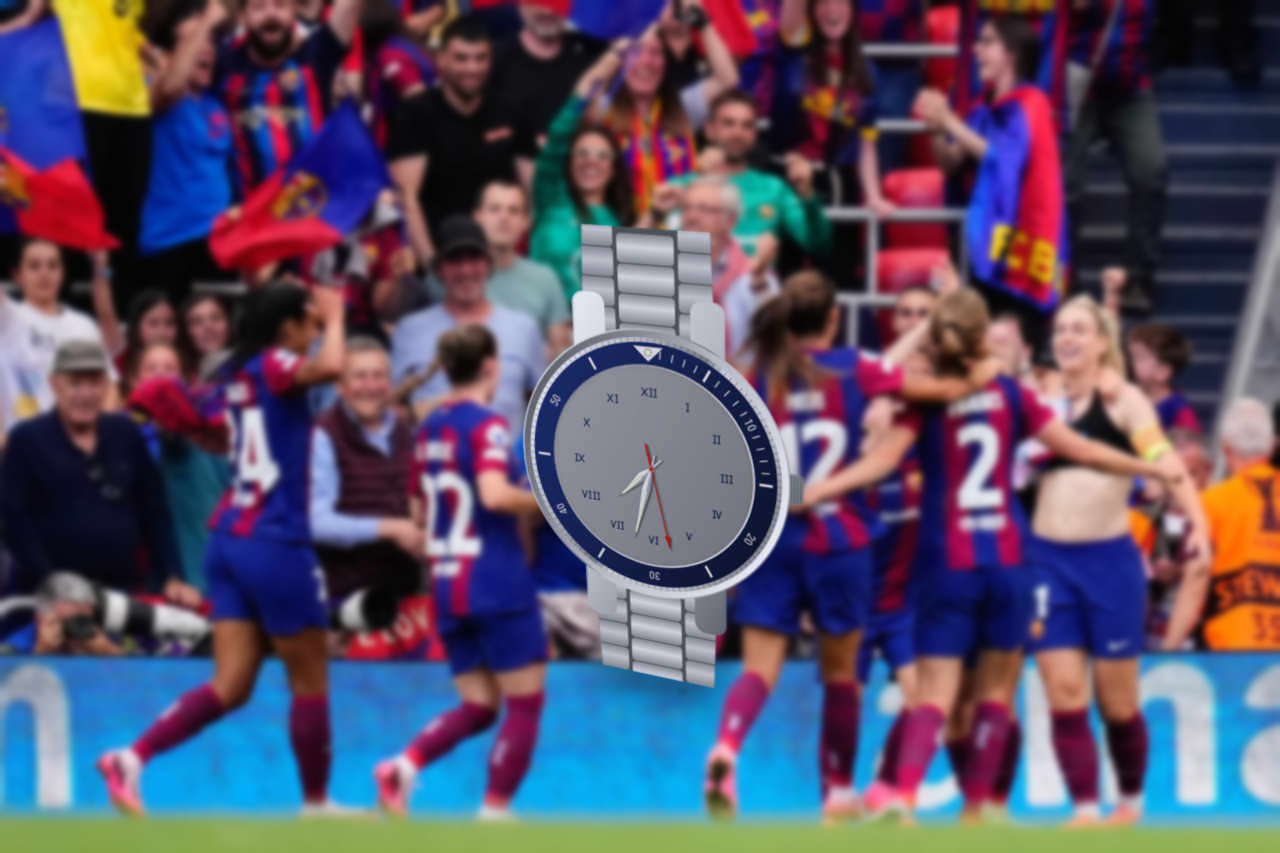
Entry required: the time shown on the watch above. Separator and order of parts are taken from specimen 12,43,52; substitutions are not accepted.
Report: 7,32,28
